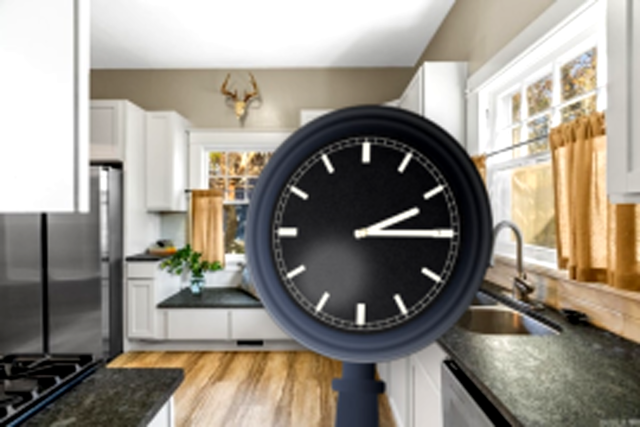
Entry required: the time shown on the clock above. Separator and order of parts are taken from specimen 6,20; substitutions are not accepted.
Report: 2,15
